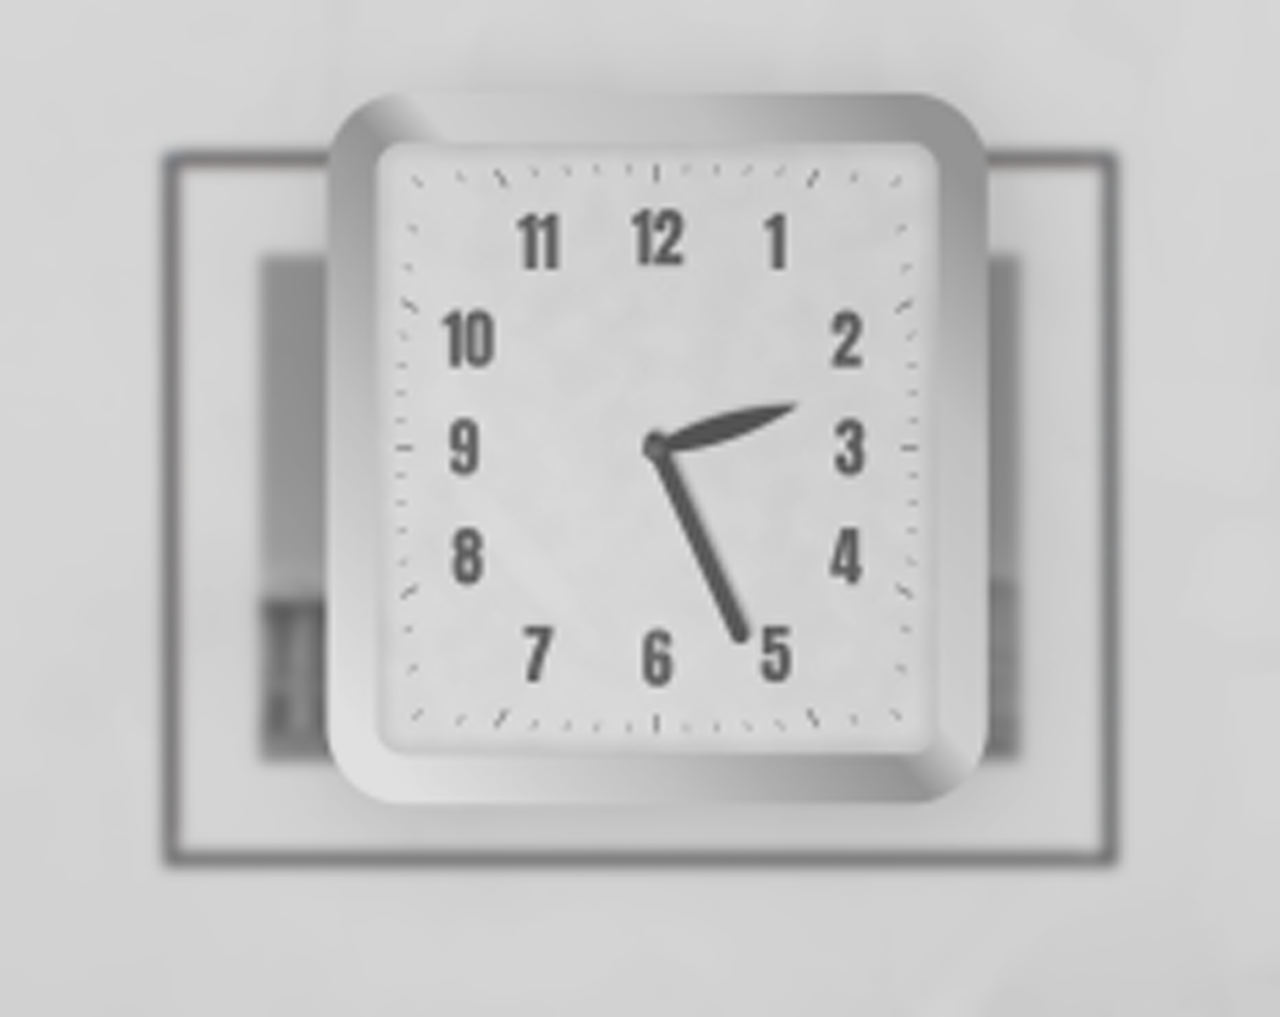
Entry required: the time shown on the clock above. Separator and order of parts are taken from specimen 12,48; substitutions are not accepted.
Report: 2,26
